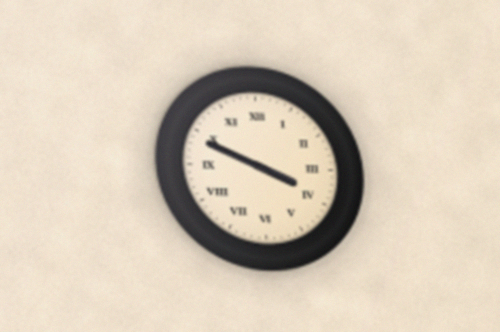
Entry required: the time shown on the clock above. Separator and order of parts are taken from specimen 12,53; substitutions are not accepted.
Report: 3,49
